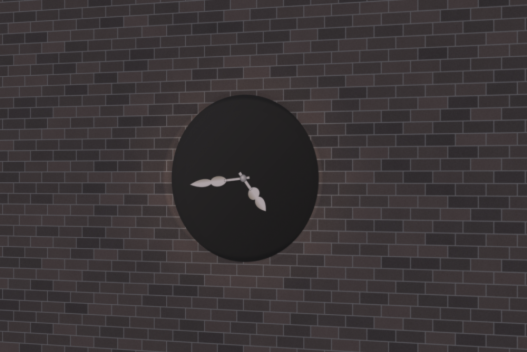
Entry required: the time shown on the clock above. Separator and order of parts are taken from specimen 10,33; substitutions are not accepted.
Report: 4,44
